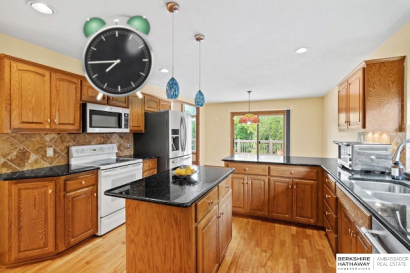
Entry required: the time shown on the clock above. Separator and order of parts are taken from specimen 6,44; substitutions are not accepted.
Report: 7,45
